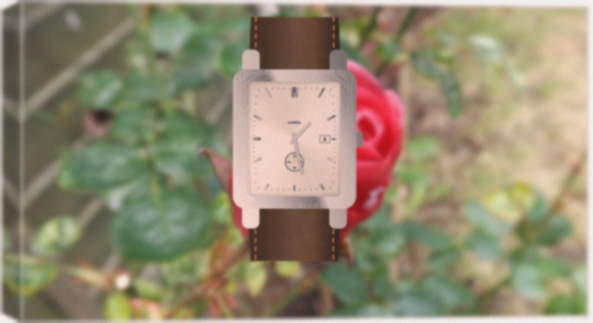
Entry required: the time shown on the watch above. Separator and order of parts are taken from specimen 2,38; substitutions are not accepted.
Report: 1,28
